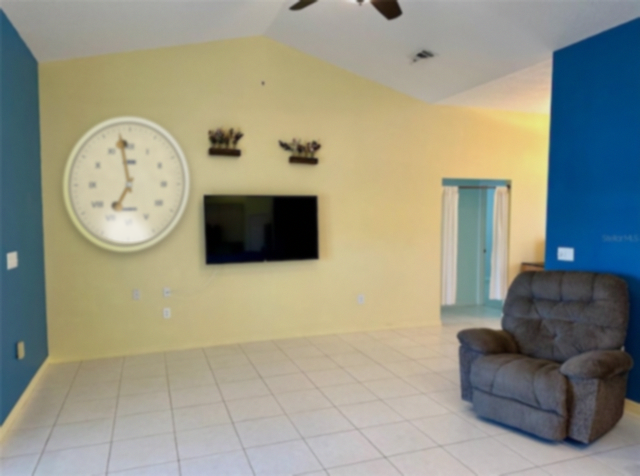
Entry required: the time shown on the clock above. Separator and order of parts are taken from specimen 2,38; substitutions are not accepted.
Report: 6,58
